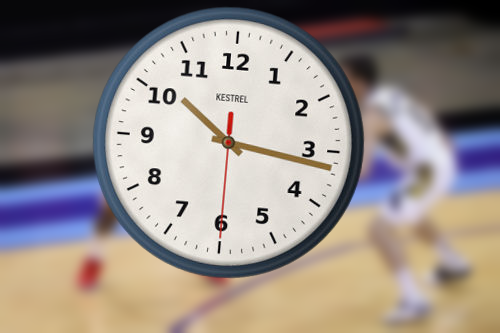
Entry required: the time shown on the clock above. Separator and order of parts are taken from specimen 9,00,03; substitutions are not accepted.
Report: 10,16,30
